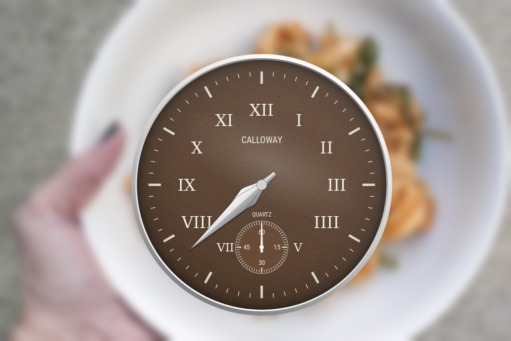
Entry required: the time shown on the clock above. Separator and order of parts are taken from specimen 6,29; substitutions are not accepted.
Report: 7,38
